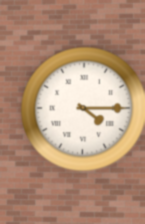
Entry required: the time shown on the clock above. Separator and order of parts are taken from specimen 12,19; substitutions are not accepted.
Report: 4,15
